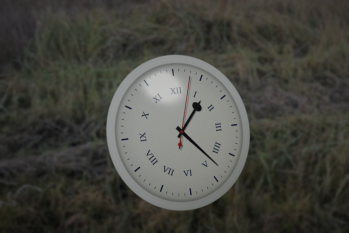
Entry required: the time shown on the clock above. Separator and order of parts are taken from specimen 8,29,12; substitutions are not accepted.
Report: 1,23,03
